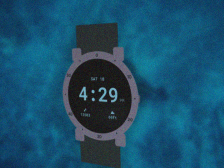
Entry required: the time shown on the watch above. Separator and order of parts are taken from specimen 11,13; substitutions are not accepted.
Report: 4,29
